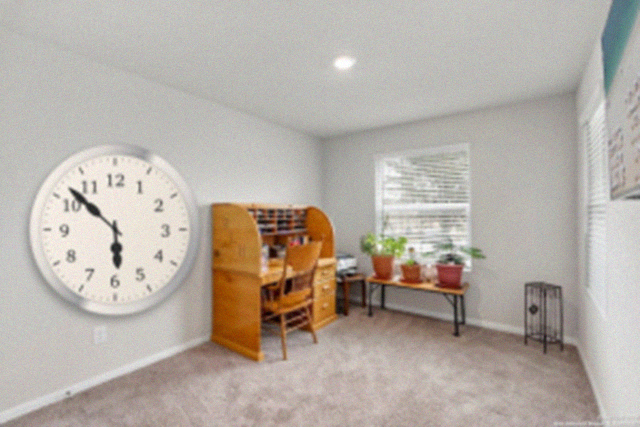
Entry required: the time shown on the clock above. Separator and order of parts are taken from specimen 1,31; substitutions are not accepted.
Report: 5,52
